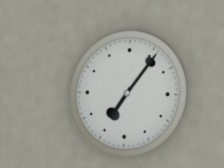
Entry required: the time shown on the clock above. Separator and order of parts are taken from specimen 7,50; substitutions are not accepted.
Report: 7,06
